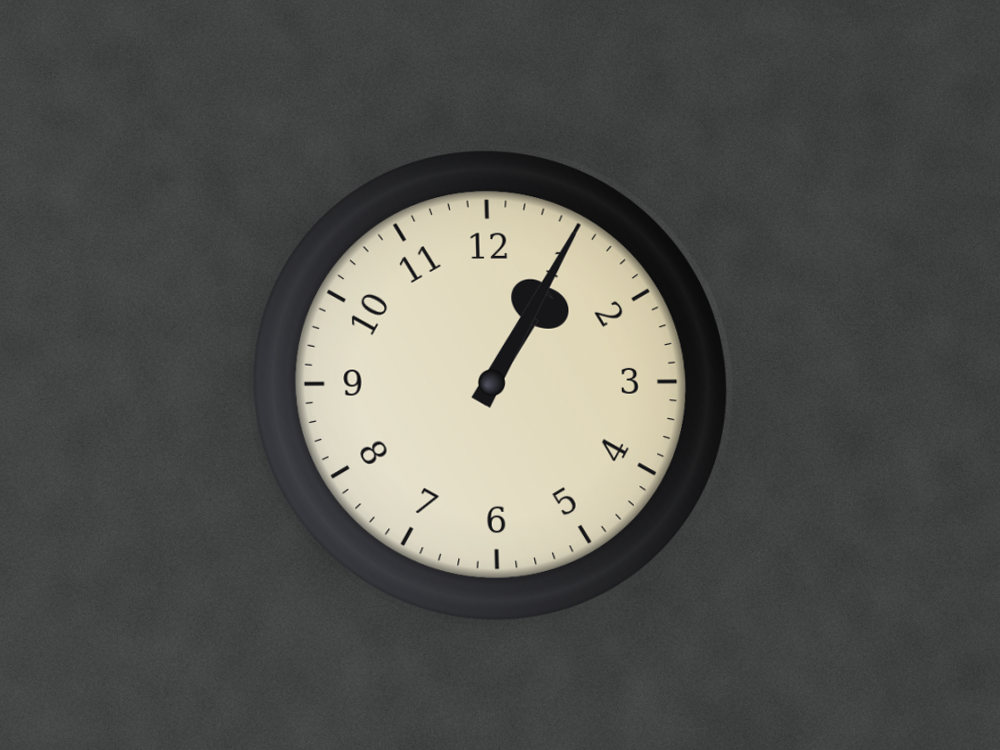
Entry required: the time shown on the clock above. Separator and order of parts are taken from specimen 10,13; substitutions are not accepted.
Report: 1,05
